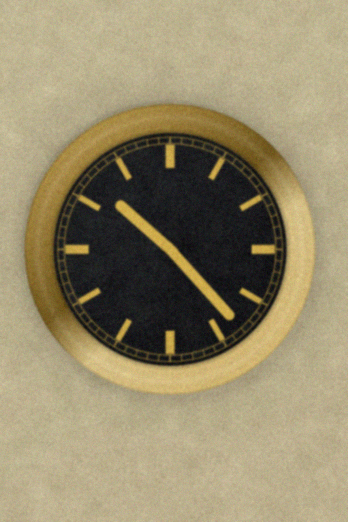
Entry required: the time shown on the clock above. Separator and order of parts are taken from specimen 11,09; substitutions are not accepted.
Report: 10,23
